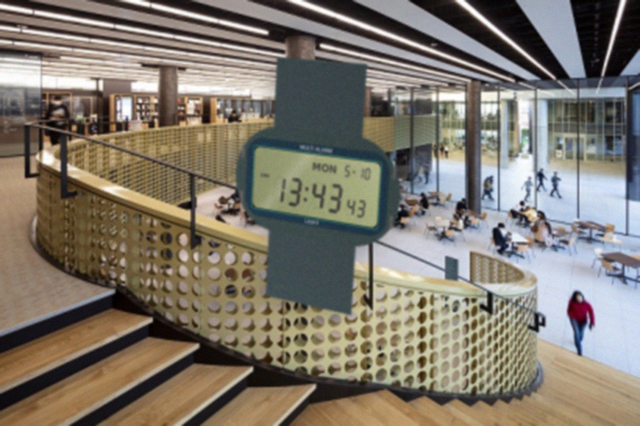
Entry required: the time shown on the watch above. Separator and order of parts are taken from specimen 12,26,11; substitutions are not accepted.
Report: 13,43,43
